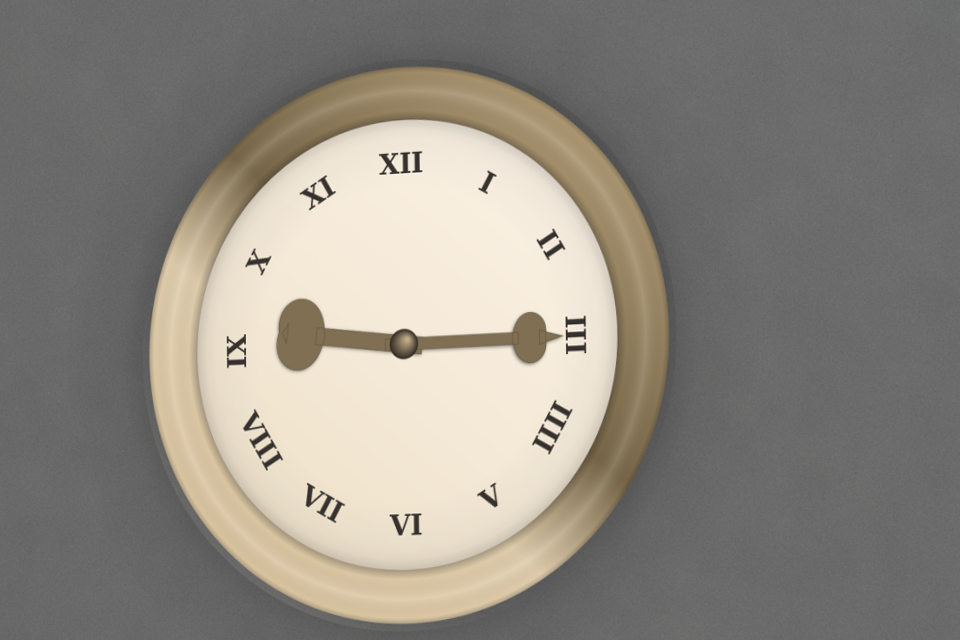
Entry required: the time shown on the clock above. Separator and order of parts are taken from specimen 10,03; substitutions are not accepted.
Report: 9,15
